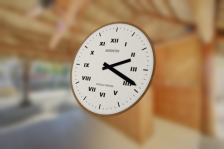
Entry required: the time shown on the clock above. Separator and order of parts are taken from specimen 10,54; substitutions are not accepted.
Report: 2,19
